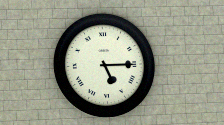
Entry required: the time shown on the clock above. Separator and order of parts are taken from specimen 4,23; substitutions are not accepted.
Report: 5,15
